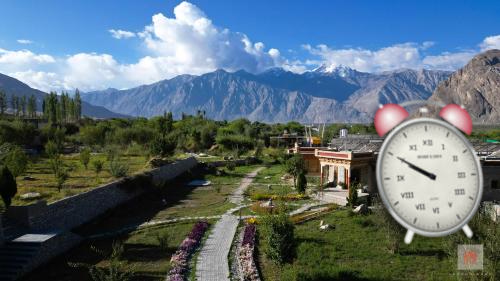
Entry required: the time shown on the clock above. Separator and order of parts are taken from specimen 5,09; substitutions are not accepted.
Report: 9,50
